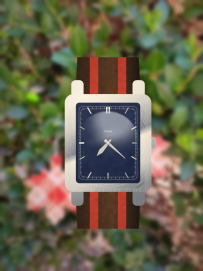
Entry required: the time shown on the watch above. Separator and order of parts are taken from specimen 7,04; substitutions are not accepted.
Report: 7,22
